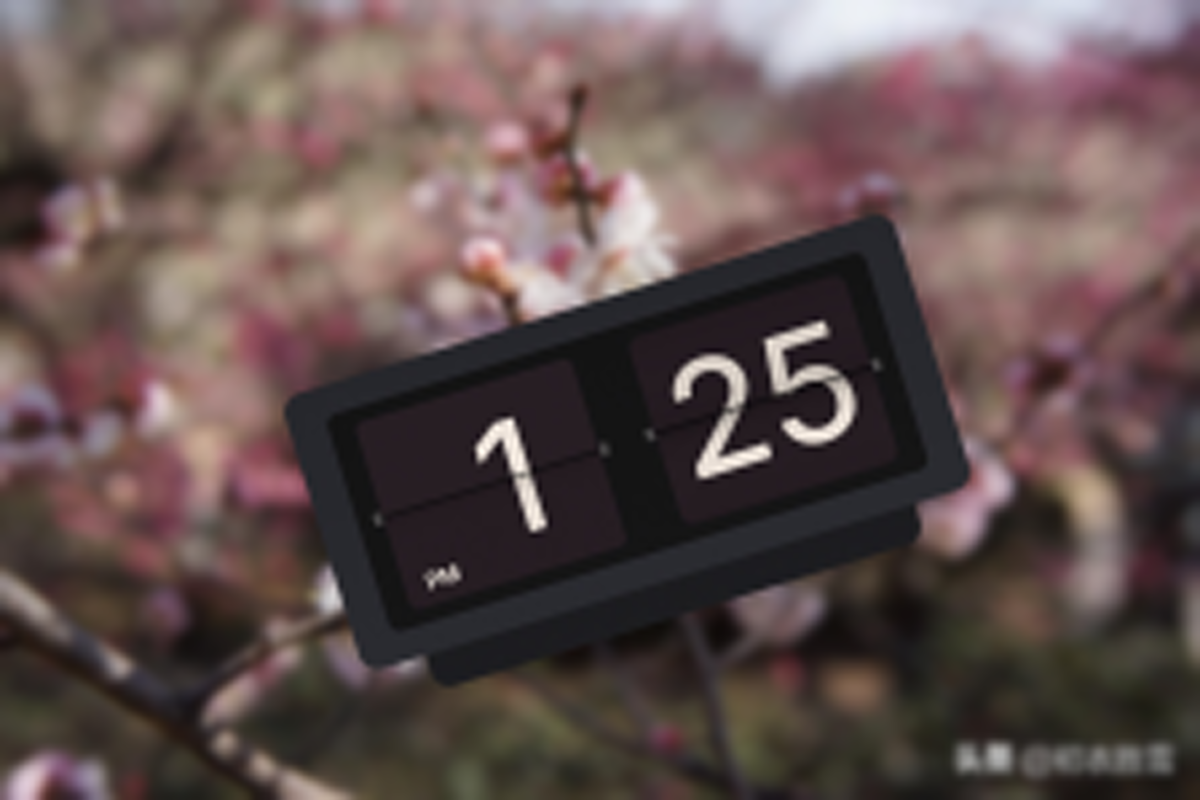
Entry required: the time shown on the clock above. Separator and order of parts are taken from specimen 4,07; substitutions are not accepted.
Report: 1,25
